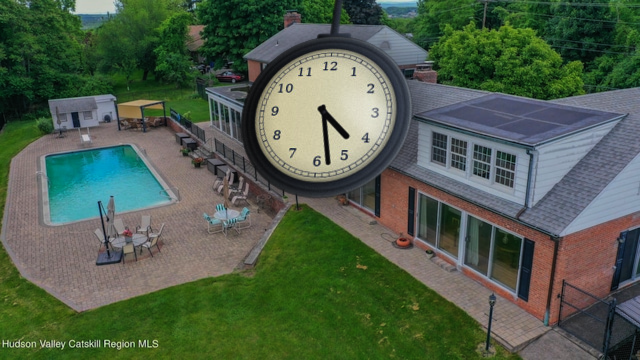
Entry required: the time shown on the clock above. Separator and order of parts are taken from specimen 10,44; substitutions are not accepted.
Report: 4,28
